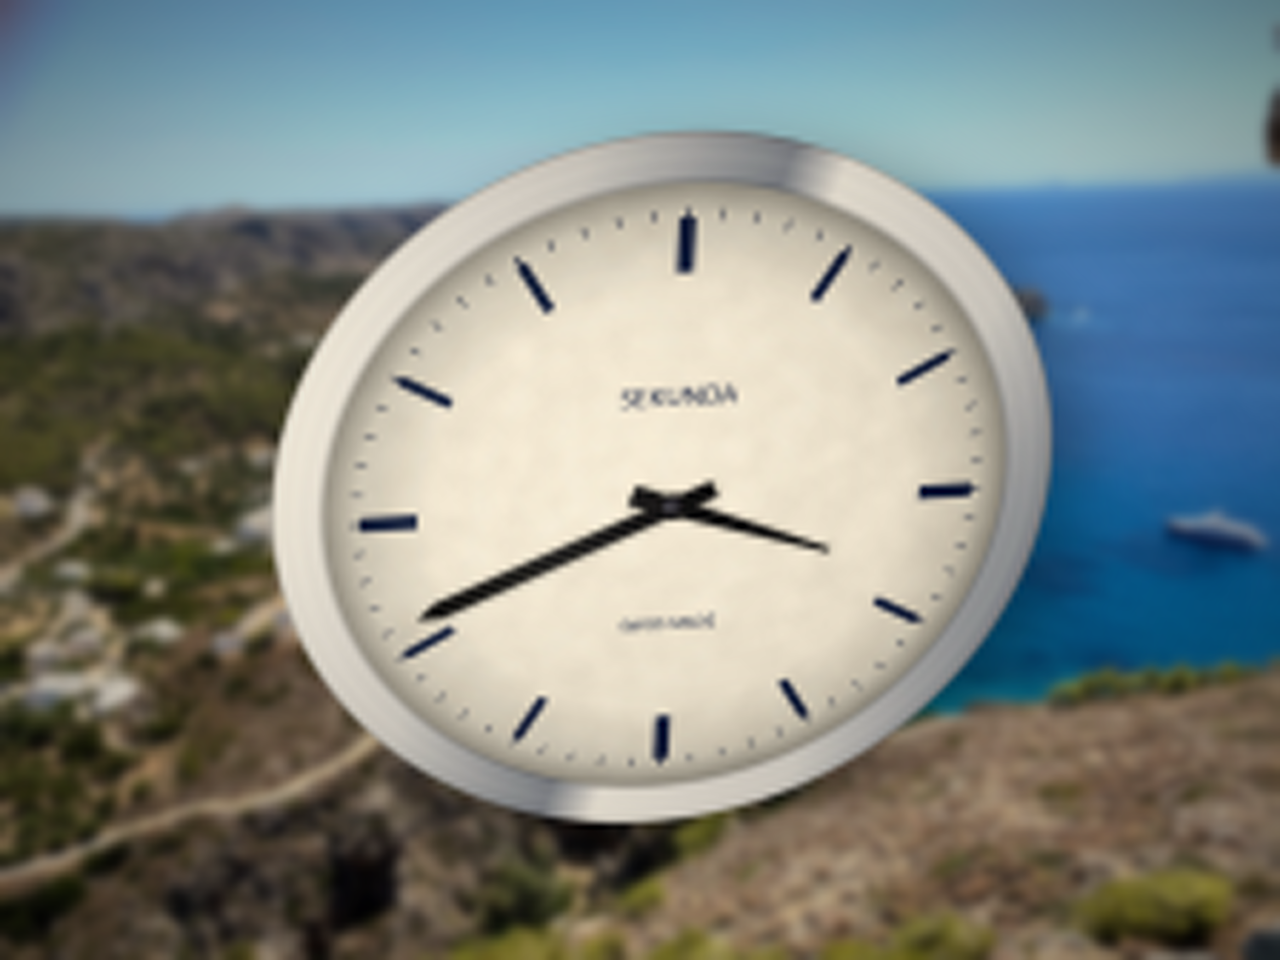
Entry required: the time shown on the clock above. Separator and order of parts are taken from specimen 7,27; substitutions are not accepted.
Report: 3,41
